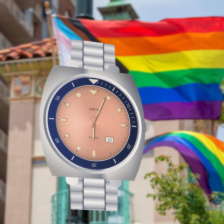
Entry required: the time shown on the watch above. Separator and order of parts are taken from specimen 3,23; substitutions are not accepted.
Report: 6,04
